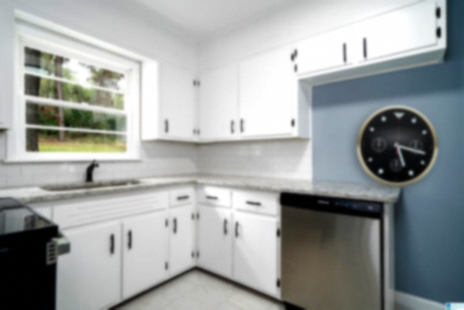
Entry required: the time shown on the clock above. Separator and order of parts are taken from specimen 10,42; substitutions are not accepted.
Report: 5,17
